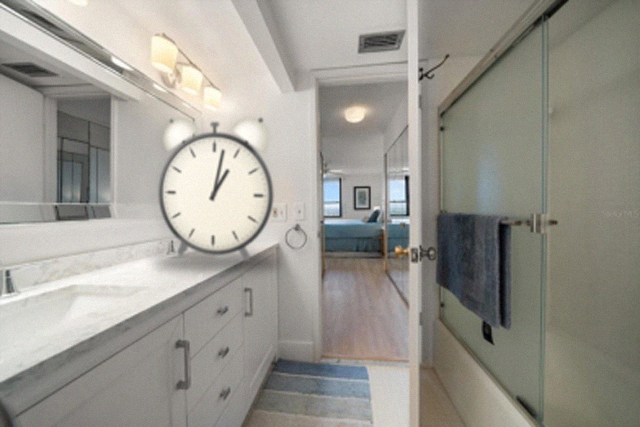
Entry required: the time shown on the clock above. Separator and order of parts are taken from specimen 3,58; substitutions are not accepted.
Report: 1,02
